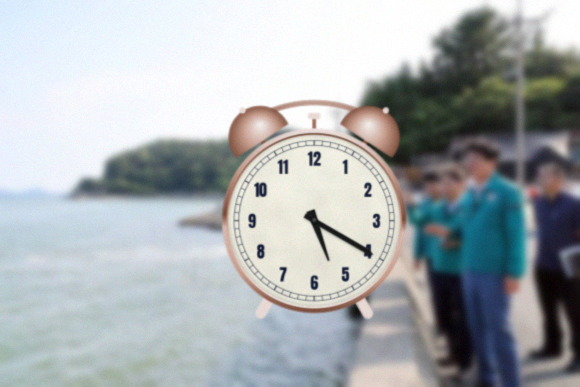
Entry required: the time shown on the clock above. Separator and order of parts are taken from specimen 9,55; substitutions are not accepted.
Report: 5,20
